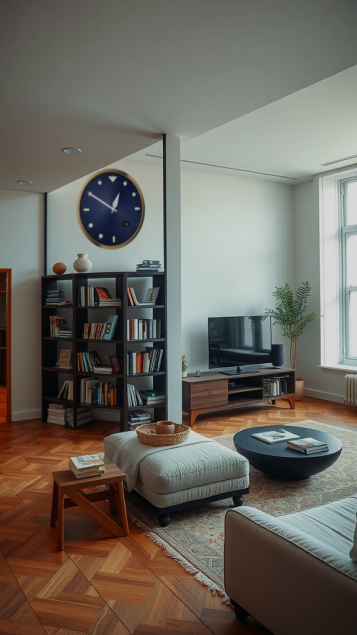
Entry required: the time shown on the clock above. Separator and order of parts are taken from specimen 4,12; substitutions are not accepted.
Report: 12,50
